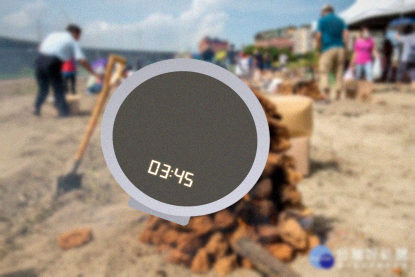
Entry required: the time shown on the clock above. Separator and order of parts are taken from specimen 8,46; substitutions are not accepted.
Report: 3,45
